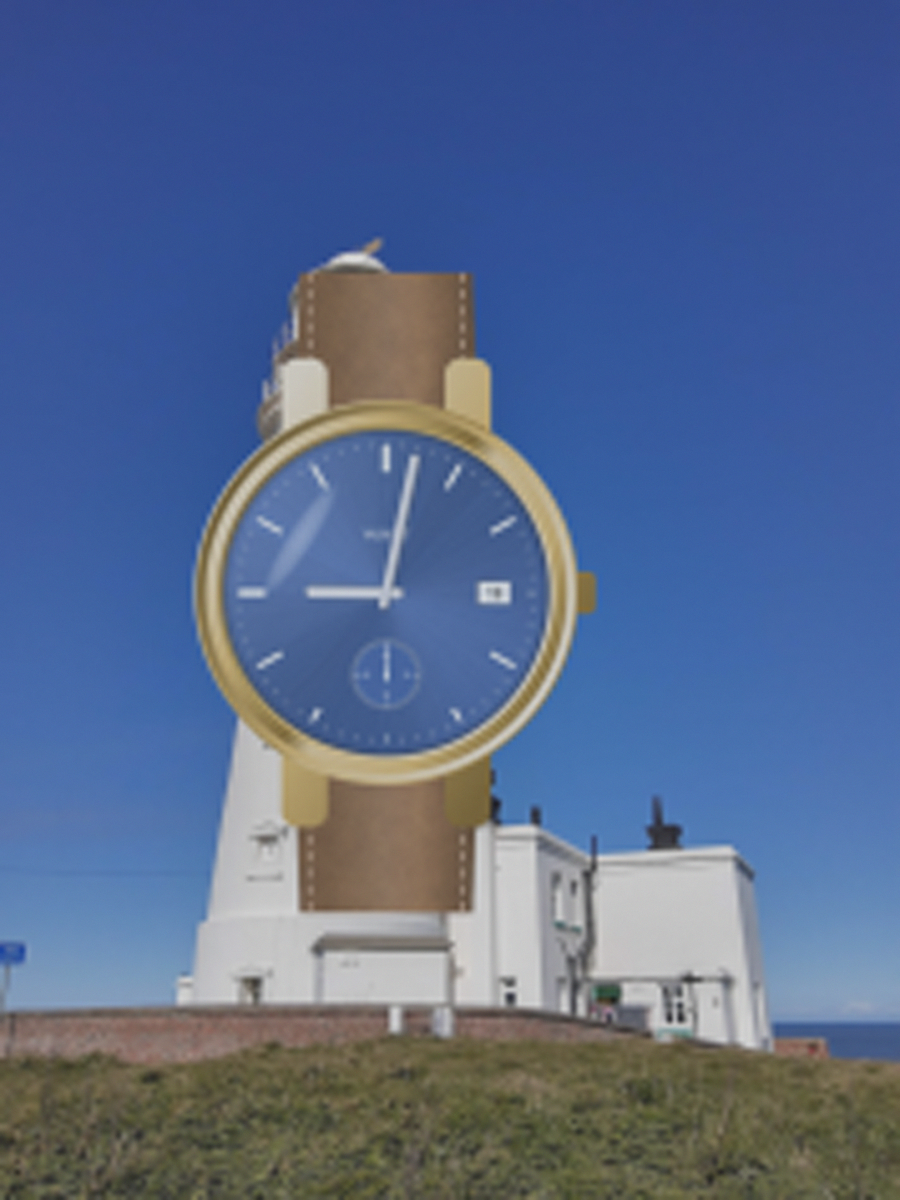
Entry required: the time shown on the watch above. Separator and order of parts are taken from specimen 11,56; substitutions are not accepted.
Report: 9,02
